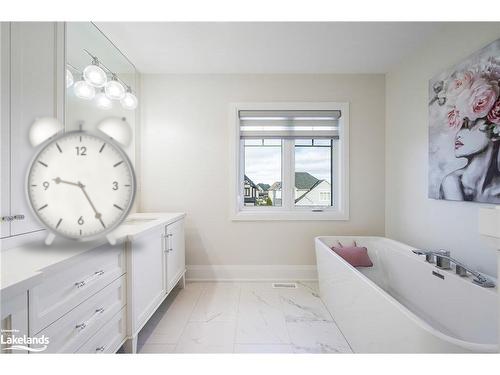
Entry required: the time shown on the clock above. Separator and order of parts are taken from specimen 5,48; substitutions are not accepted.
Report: 9,25
